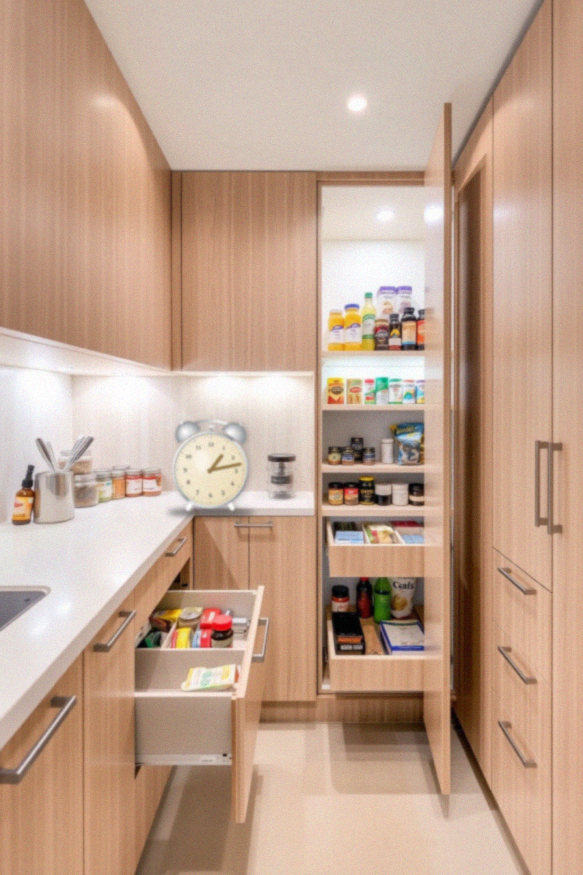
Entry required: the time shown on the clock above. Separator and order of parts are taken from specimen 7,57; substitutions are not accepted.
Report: 1,13
